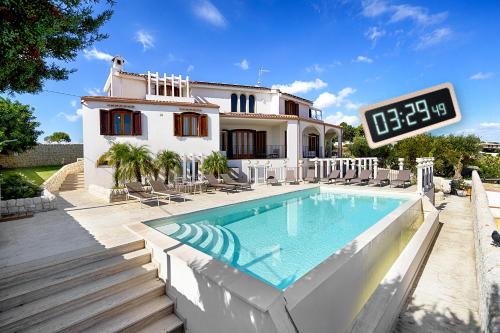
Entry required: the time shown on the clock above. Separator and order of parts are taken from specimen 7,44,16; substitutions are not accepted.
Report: 3,29,49
